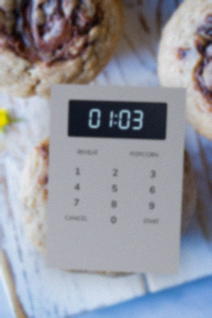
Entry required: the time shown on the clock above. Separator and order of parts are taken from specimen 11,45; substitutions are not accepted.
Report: 1,03
